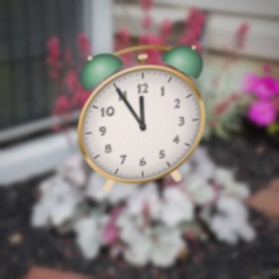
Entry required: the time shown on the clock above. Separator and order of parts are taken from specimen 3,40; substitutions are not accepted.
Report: 11,55
